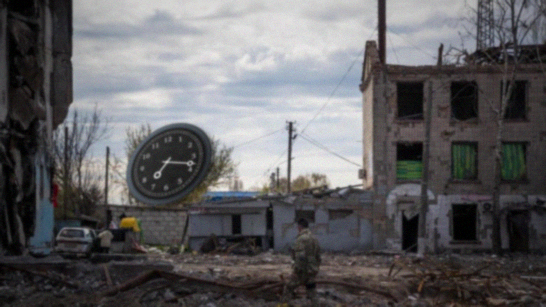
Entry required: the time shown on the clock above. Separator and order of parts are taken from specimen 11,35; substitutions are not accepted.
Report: 7,18
